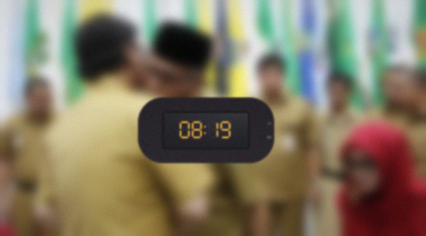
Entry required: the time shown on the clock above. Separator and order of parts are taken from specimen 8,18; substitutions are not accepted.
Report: 8,19
